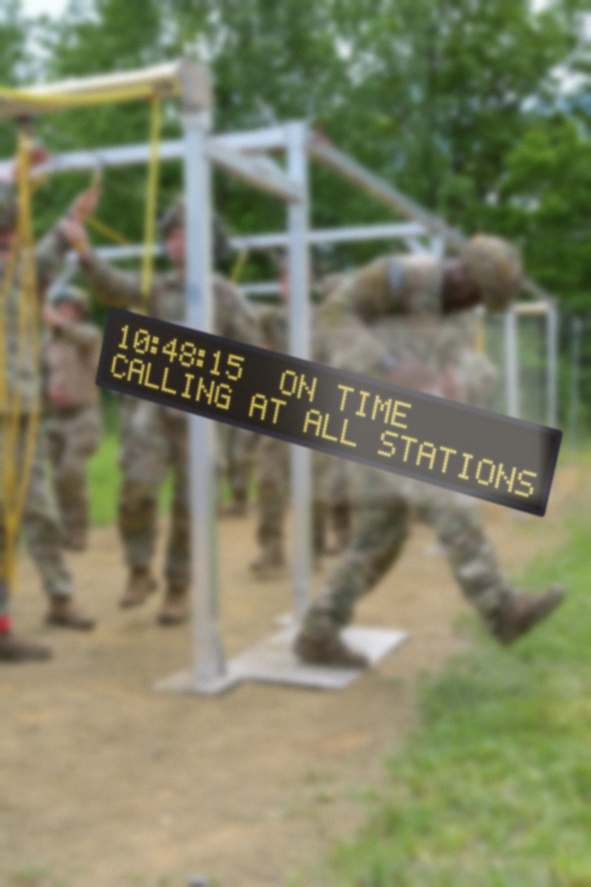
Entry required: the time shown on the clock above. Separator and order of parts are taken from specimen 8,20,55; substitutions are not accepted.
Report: 10,48,15
